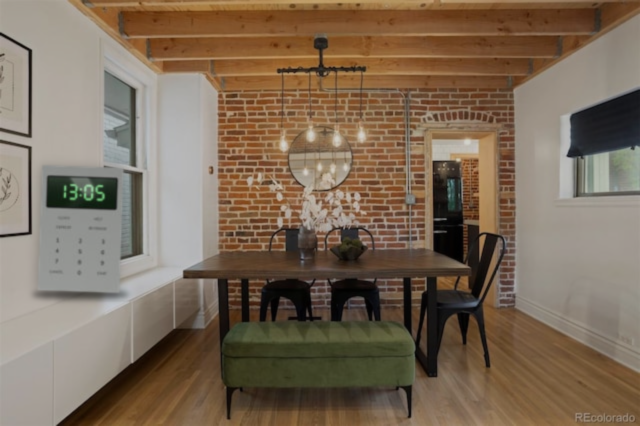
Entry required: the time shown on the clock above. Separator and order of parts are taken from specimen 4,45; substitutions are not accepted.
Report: 13,05
